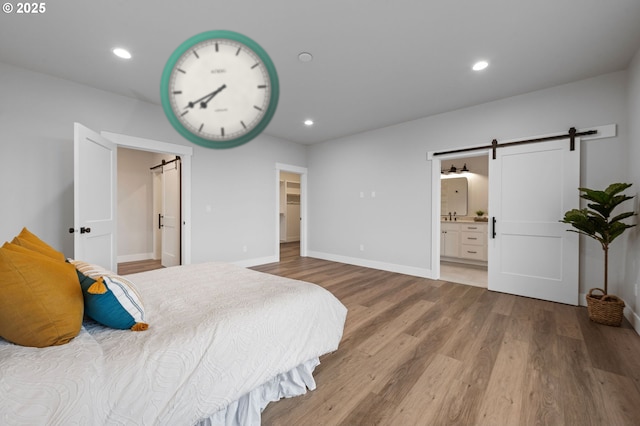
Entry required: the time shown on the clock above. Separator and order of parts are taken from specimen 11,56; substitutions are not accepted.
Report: 7,41
